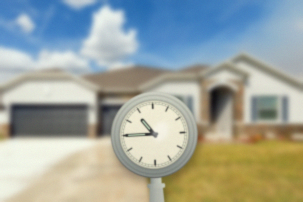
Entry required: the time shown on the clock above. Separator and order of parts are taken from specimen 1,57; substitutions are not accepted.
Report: 10,45
